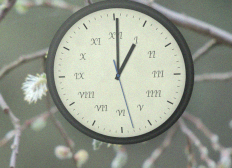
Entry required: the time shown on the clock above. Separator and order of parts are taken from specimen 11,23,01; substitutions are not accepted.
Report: 1,00,28
